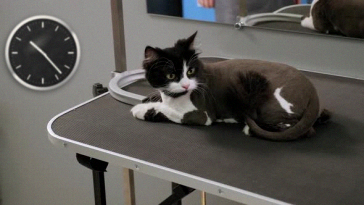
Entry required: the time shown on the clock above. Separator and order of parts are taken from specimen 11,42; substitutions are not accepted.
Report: 10,23
